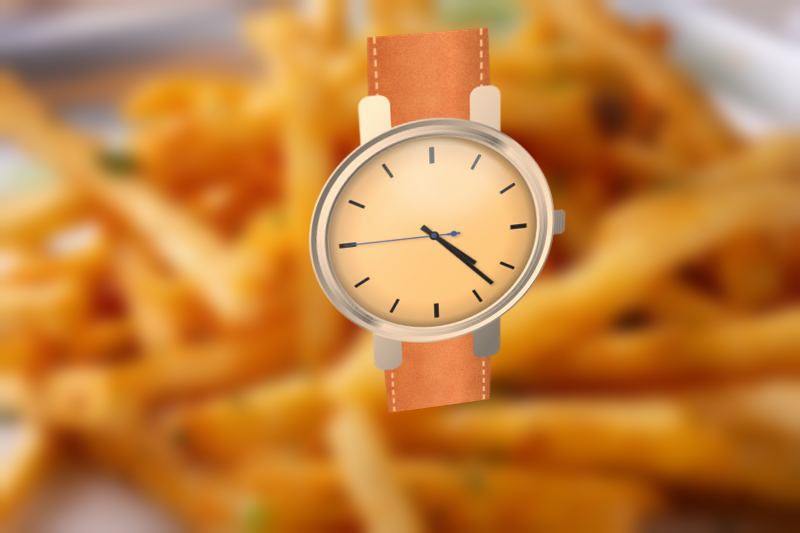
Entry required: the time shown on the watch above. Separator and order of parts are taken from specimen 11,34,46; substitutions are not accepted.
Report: 4,22,45
